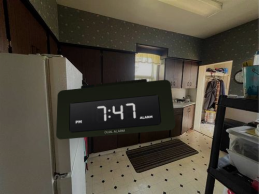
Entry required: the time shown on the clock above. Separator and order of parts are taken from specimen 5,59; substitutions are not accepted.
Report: 7,47
